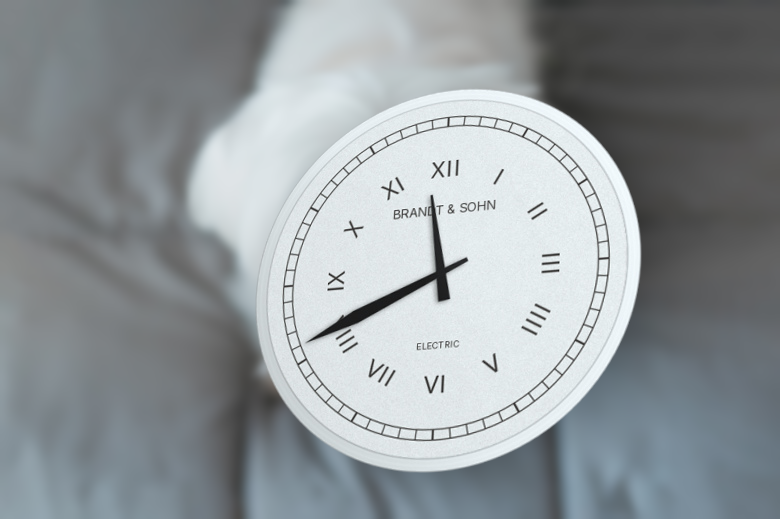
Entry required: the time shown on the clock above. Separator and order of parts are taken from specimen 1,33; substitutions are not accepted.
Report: 11,41
